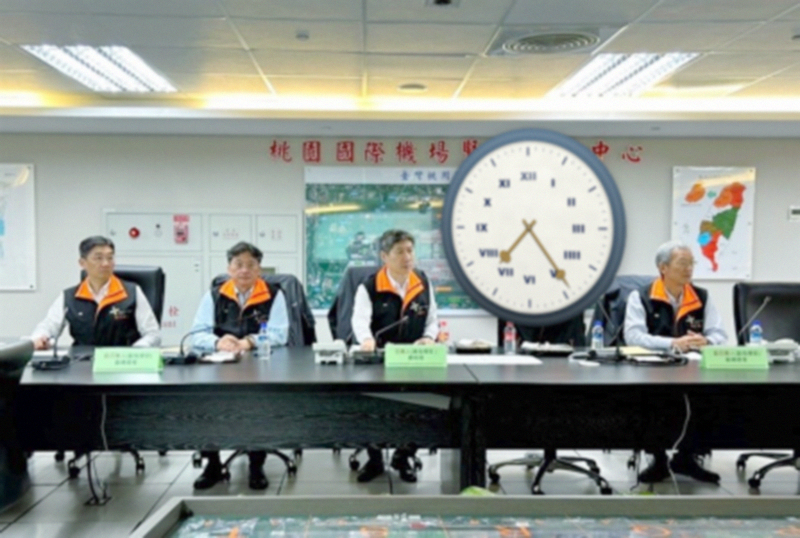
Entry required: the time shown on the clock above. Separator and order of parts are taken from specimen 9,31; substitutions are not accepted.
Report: 7,24
